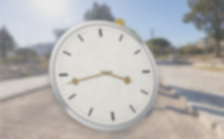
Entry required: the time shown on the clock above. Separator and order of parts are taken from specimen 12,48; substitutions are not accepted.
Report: 3,43
